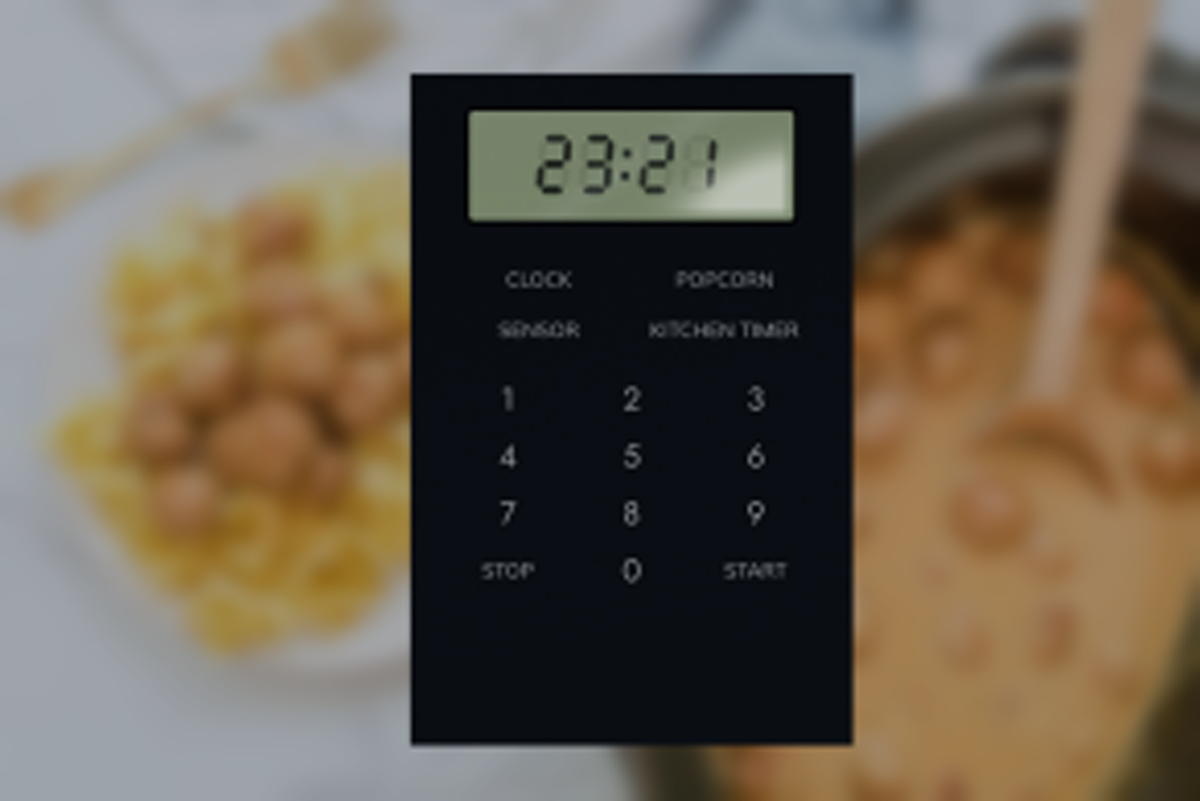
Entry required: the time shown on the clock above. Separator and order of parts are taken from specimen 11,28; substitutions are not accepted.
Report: 23,21
